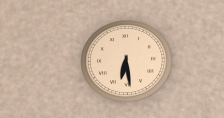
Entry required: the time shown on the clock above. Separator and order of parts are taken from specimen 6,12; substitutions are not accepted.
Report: 6,29
